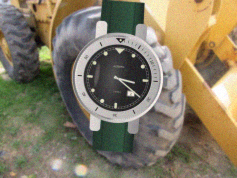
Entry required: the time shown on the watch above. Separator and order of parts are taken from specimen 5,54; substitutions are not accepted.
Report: 3,21
